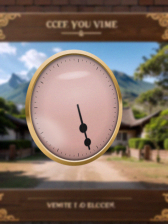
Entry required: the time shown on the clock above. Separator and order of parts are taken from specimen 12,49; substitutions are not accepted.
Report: 5,27
